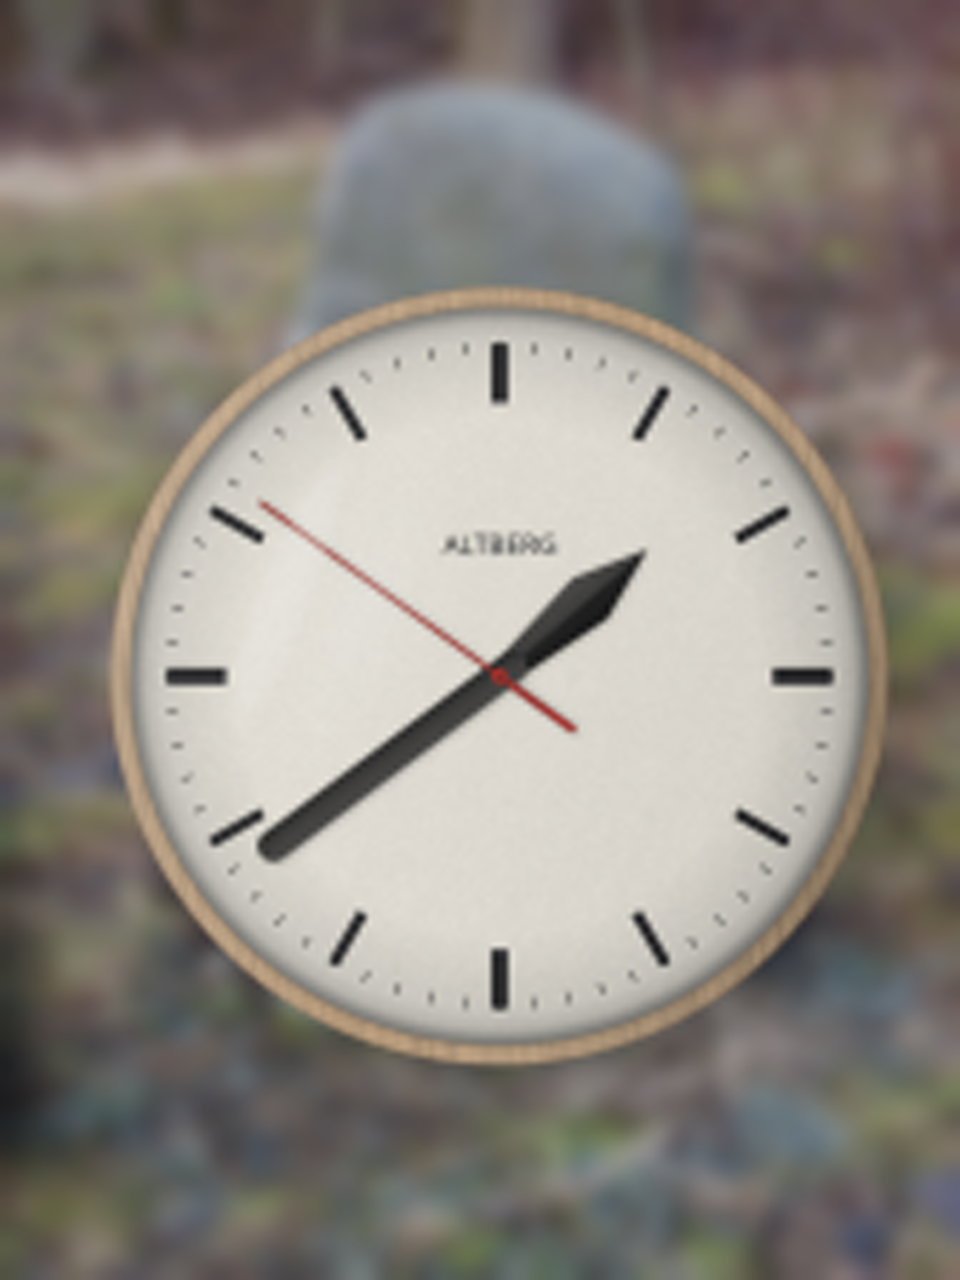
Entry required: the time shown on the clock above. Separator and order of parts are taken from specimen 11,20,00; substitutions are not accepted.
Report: 1,38,51
